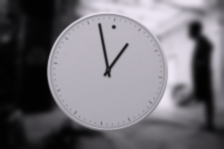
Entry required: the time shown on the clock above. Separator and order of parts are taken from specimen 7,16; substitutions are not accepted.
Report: 12,57
